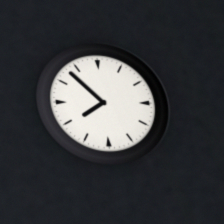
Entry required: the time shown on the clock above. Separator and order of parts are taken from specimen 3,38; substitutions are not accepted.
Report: 7,53
